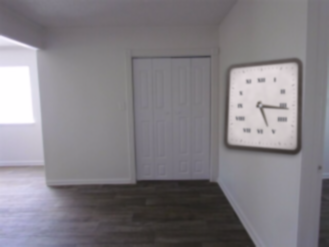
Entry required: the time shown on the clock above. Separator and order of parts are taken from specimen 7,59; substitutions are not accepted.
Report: 5,16
